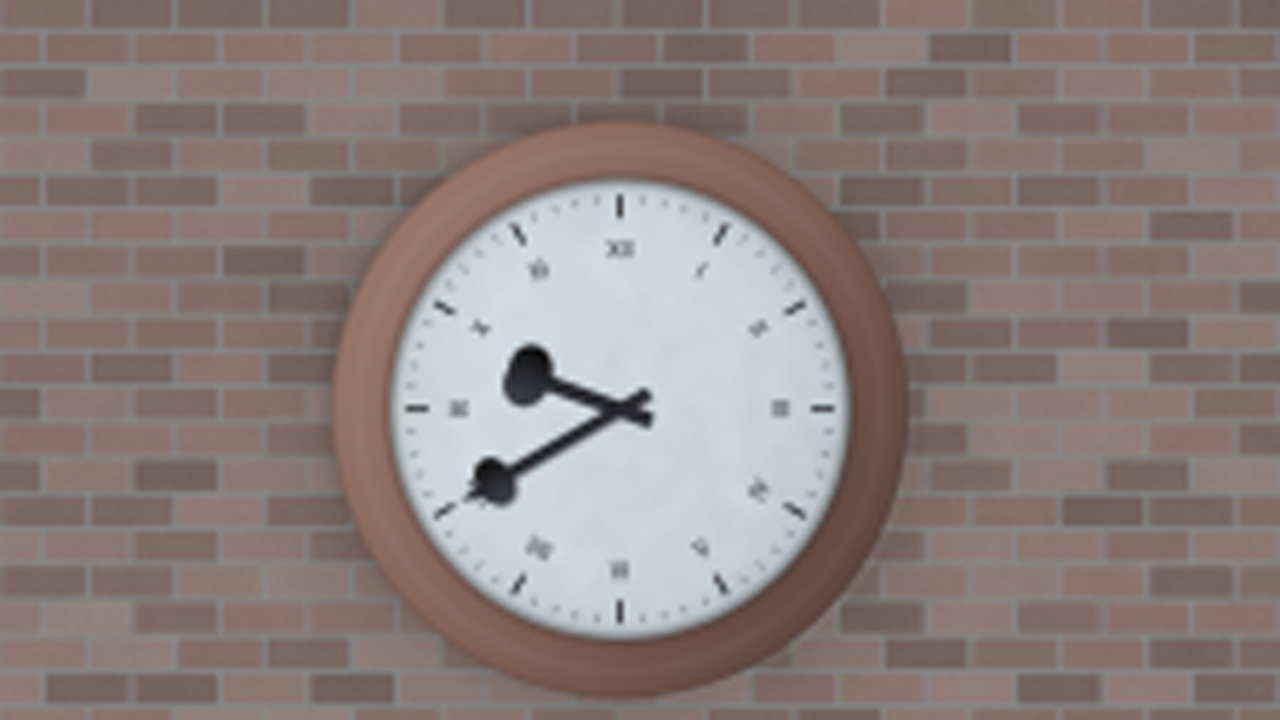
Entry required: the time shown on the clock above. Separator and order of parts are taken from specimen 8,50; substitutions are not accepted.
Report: 9,40
